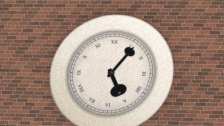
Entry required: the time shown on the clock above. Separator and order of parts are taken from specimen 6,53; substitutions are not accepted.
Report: 5,06
